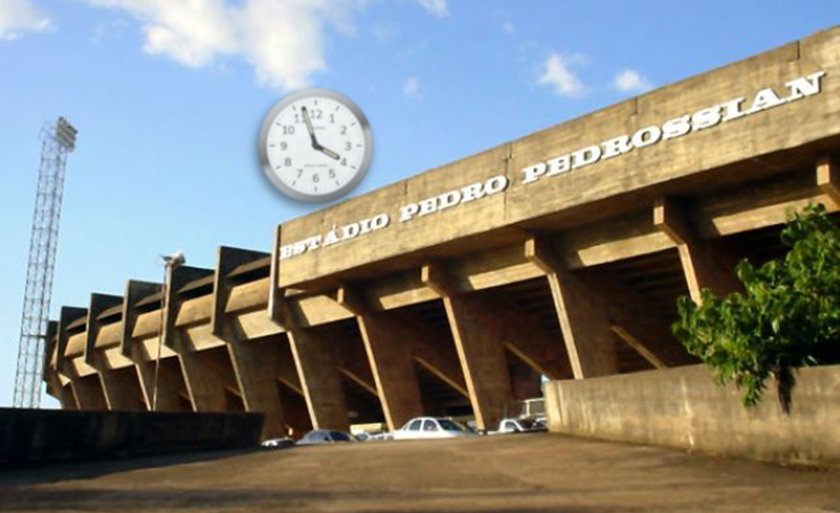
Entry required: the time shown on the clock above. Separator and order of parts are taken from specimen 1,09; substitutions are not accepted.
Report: 3,57
